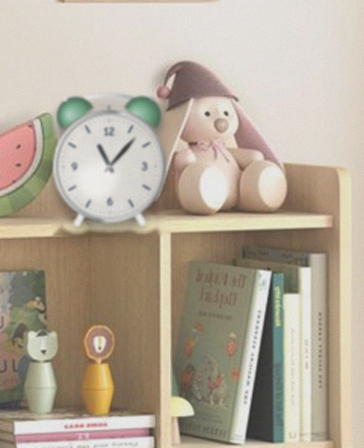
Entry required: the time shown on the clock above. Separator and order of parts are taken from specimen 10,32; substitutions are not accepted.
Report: 11,07
